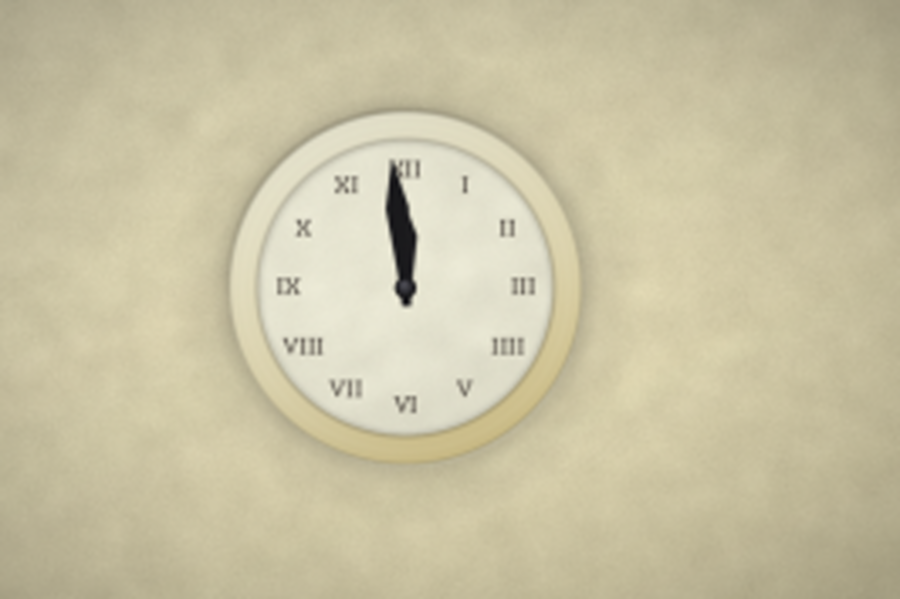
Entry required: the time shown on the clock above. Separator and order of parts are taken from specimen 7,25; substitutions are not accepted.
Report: 11,59
